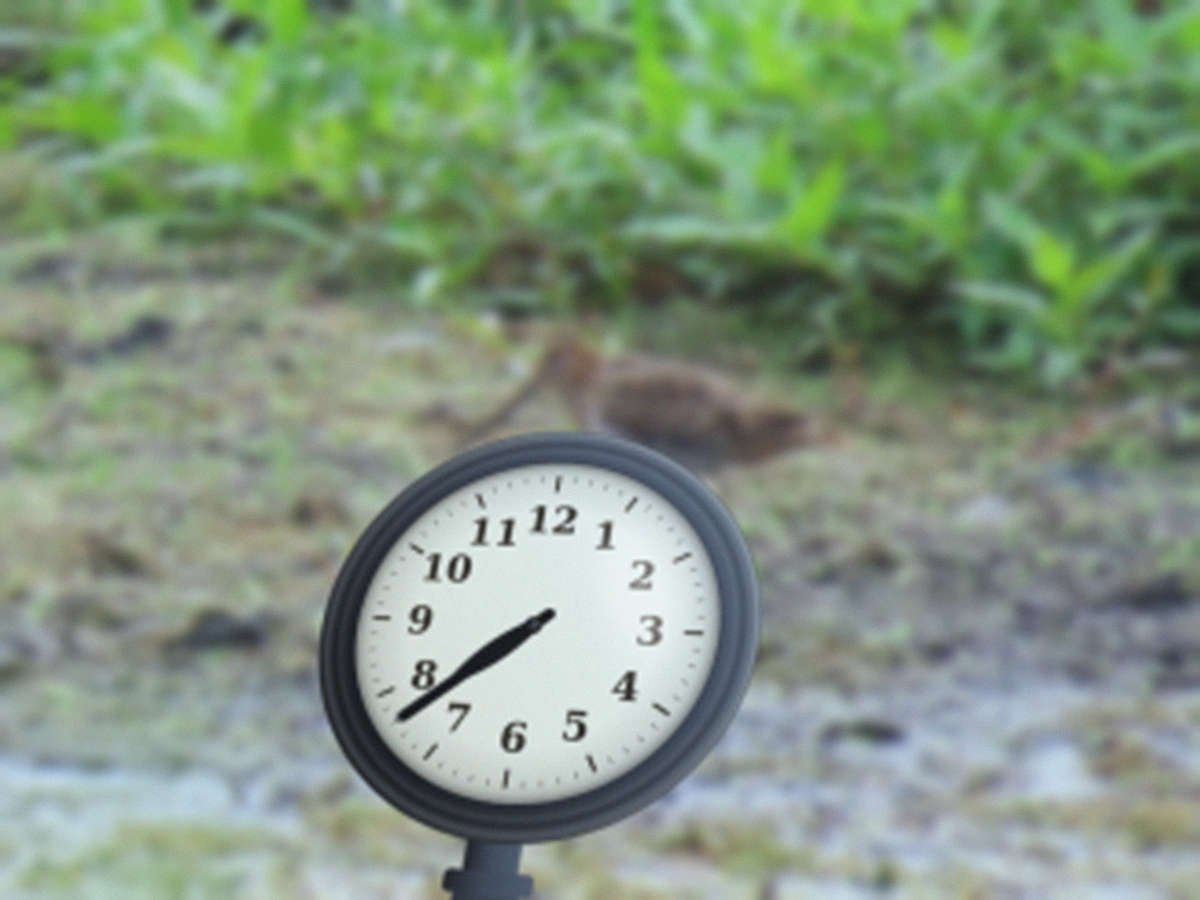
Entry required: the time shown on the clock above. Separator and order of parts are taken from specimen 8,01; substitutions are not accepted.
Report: 7,38
